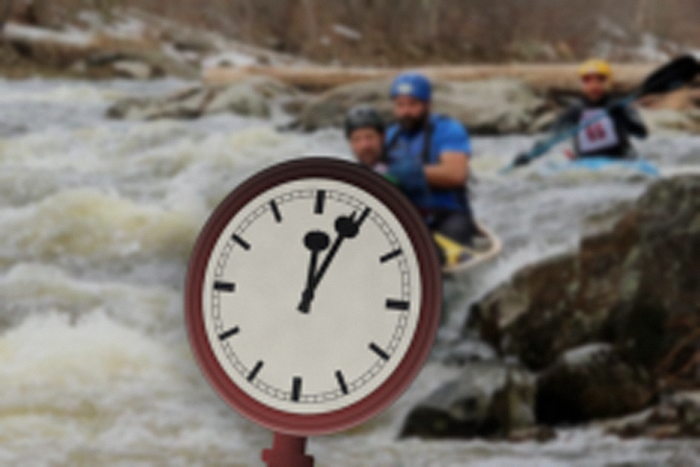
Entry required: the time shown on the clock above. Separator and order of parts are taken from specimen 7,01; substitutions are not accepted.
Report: 12,04
